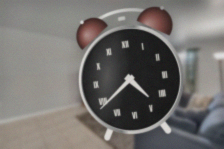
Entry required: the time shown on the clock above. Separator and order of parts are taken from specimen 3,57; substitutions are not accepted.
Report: 4,39
